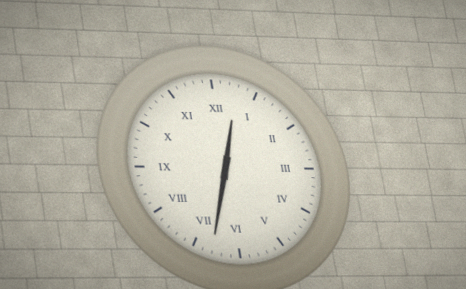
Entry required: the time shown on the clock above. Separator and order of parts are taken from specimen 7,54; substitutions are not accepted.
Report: 12,33
